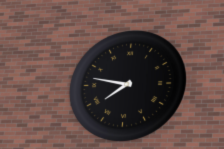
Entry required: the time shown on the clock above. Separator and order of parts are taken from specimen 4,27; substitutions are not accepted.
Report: 7,47
